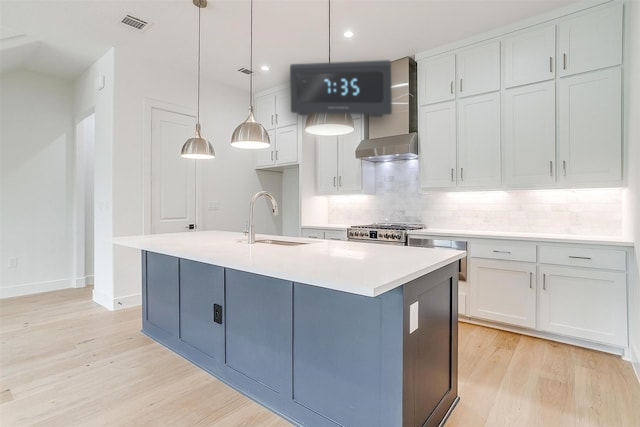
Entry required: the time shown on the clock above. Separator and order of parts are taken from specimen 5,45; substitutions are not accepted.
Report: 7,35
